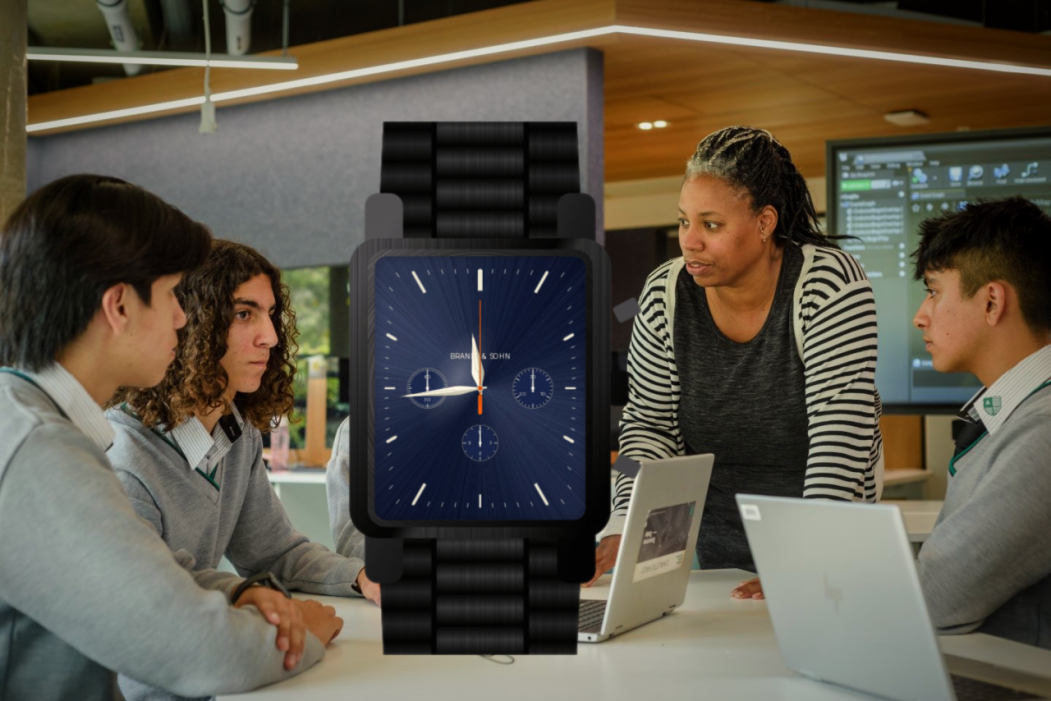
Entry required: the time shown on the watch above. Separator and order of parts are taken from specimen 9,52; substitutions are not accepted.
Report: 11,44
